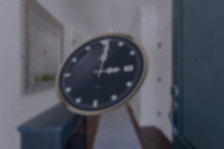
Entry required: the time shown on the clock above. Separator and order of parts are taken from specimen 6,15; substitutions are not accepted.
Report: 3,01
